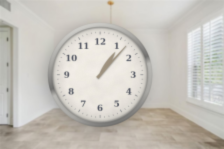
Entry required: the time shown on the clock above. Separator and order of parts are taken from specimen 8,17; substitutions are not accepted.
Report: 1,07
